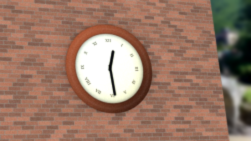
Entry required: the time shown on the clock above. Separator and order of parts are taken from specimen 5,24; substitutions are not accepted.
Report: 12,29
